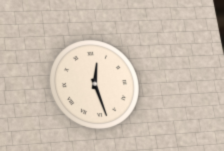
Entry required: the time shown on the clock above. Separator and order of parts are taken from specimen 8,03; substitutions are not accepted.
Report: 12,28
